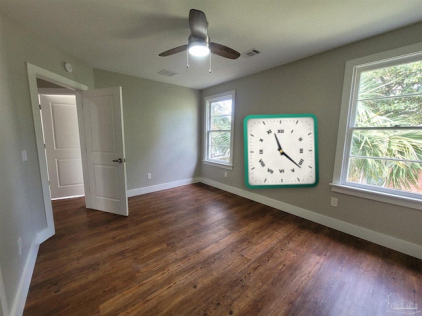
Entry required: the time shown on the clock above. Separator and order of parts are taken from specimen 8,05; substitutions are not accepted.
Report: 11,22
